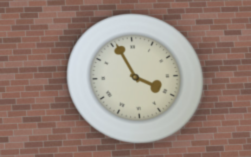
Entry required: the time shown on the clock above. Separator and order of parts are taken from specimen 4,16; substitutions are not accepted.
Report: 3,56
